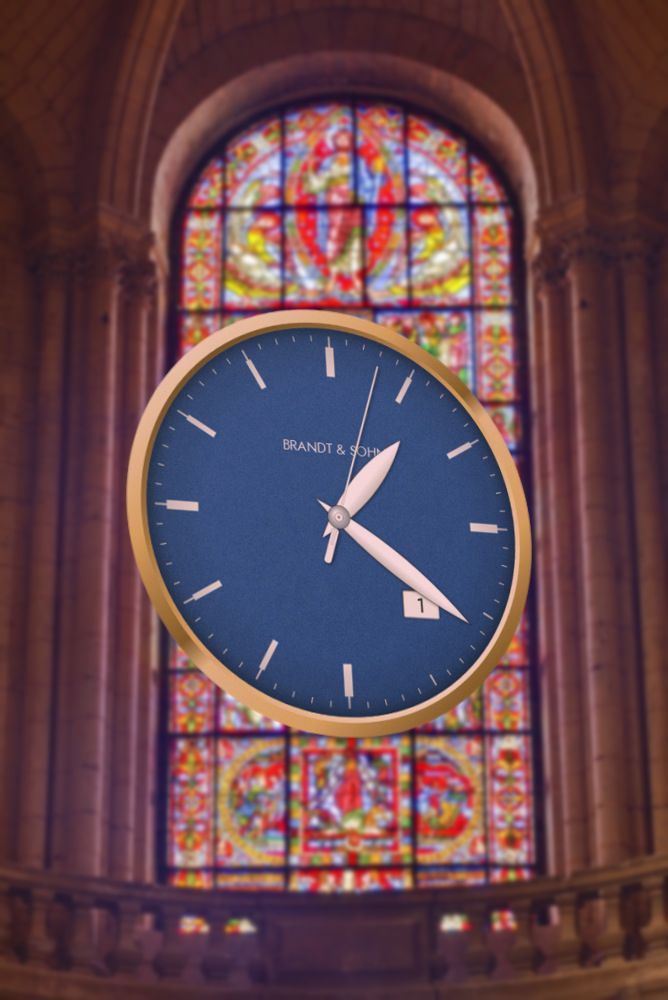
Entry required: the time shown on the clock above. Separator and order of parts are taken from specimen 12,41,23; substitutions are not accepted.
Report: 1,21,03
